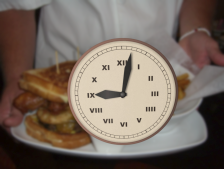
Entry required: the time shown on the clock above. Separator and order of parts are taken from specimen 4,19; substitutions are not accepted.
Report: 9,02
